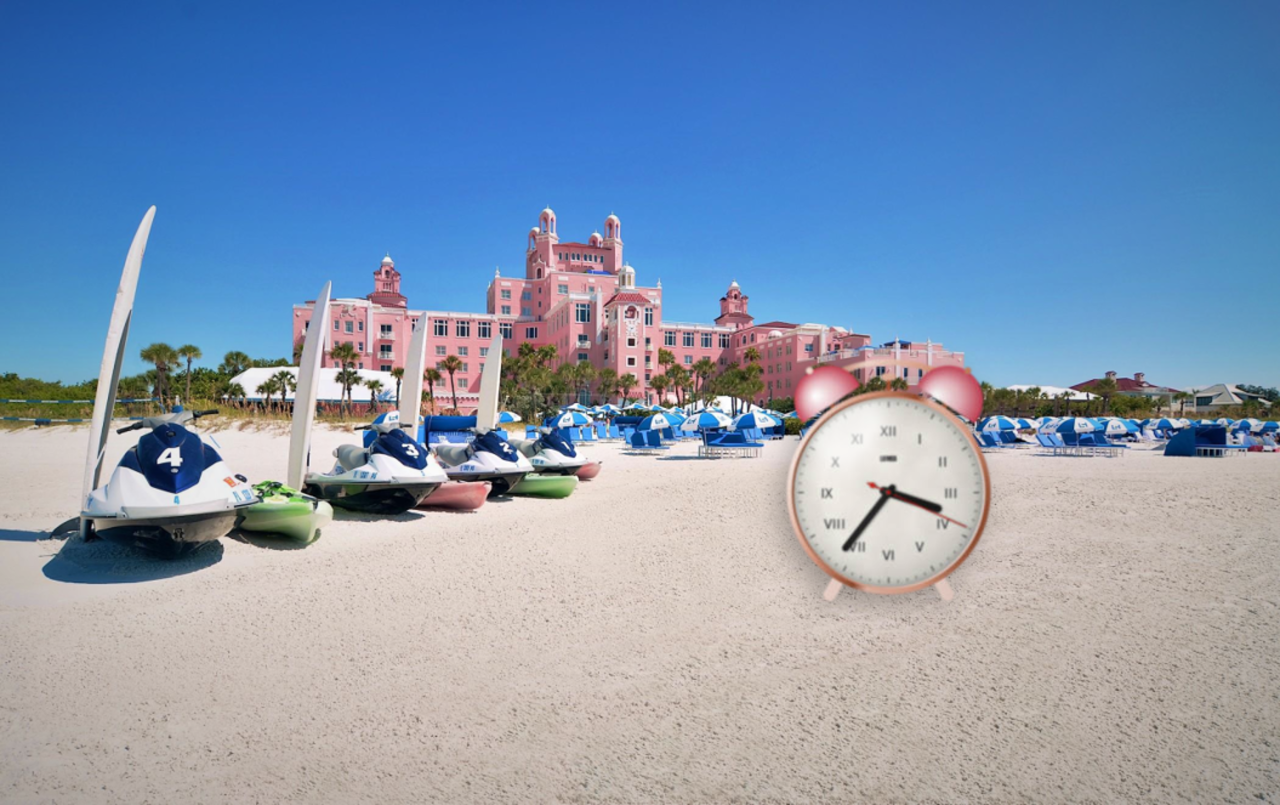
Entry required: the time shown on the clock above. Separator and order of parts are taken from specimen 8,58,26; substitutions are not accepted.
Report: 3,36,19
